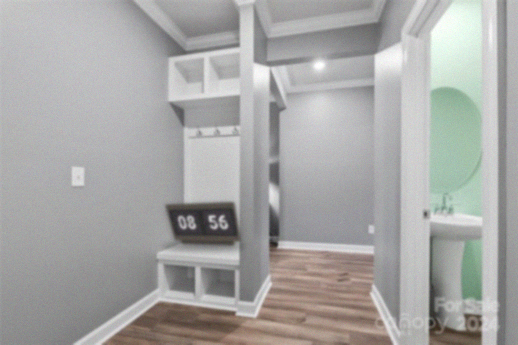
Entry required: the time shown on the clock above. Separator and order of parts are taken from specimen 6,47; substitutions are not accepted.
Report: 8,56
